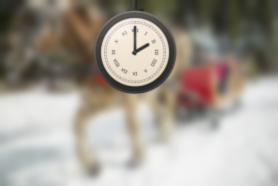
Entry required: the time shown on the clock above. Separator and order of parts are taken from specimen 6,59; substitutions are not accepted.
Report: 2,00
